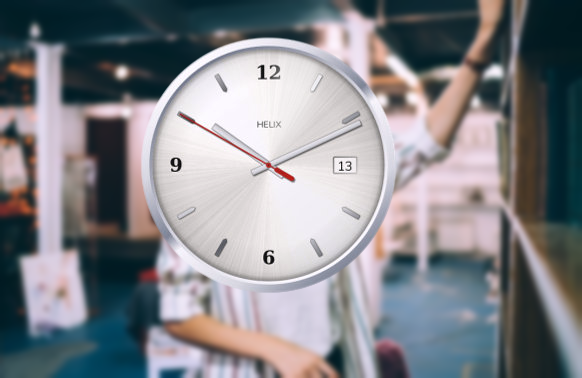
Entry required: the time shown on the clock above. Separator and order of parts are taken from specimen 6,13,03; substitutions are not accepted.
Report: 10,10,50
